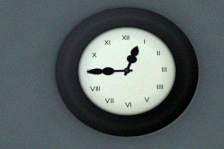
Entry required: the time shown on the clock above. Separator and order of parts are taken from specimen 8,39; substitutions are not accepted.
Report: 12,45
